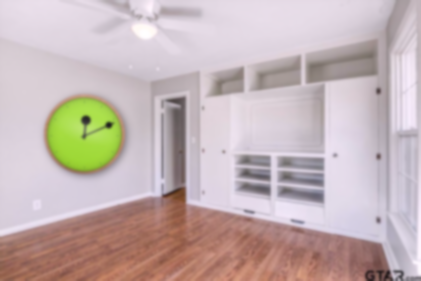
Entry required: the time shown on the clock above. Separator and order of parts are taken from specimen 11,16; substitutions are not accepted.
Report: 12,11
